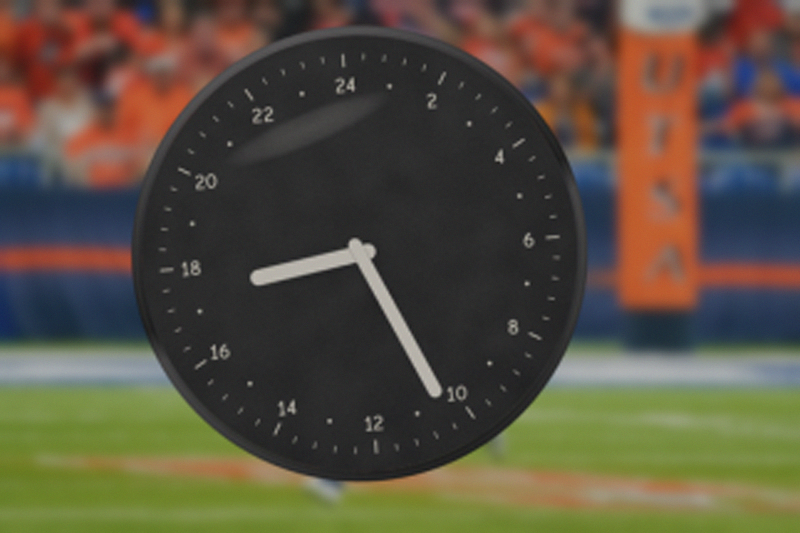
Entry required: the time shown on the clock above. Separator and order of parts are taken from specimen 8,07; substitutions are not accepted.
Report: 17,26
